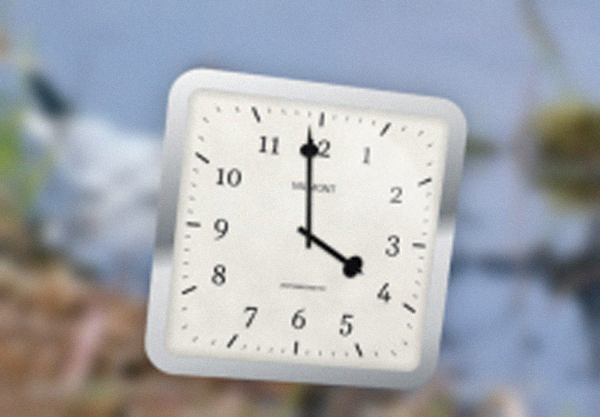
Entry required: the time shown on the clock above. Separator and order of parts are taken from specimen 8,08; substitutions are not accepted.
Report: 3,59
